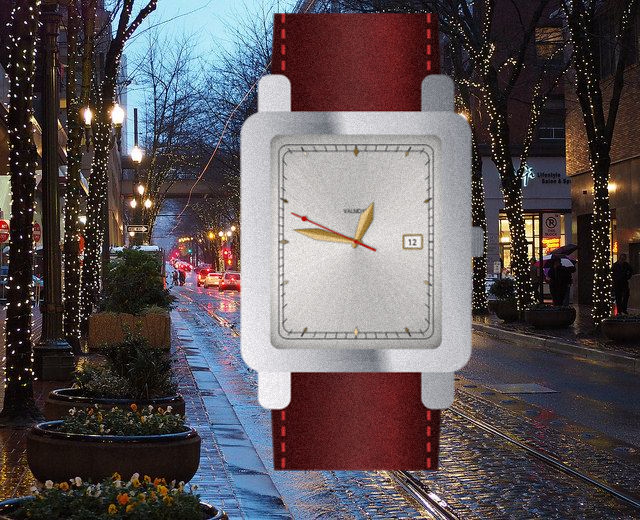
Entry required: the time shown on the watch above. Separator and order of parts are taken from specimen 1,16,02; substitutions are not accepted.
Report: 12,46,49
